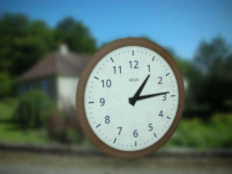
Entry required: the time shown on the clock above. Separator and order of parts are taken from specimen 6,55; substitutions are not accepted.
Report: 1,14
